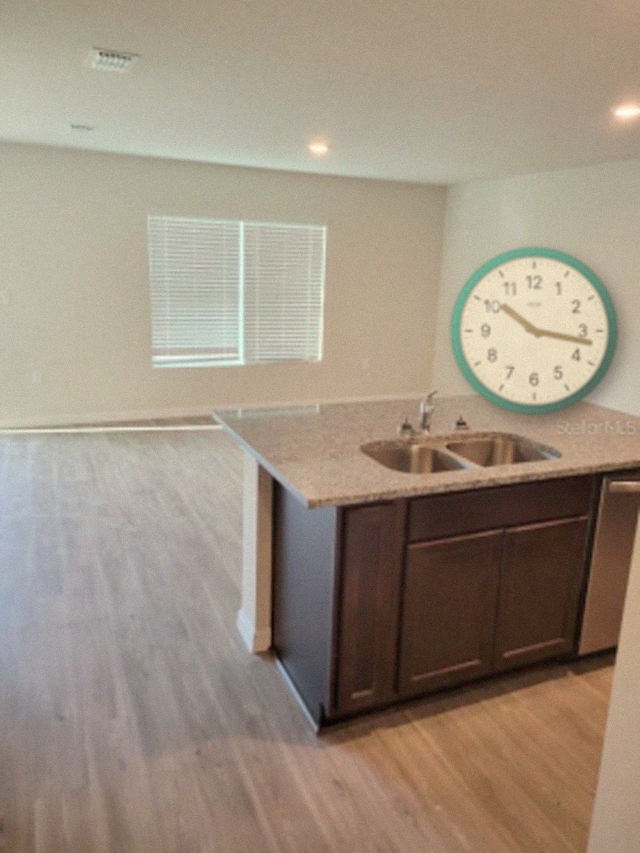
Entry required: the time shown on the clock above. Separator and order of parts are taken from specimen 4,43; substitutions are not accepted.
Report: 10,17
